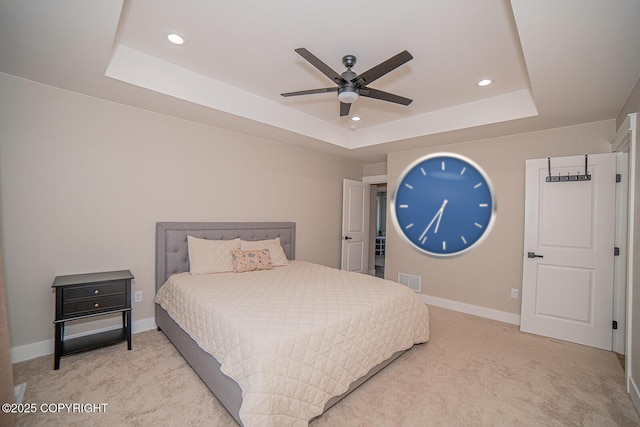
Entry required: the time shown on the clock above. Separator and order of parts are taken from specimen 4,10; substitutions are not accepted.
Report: 6,36
